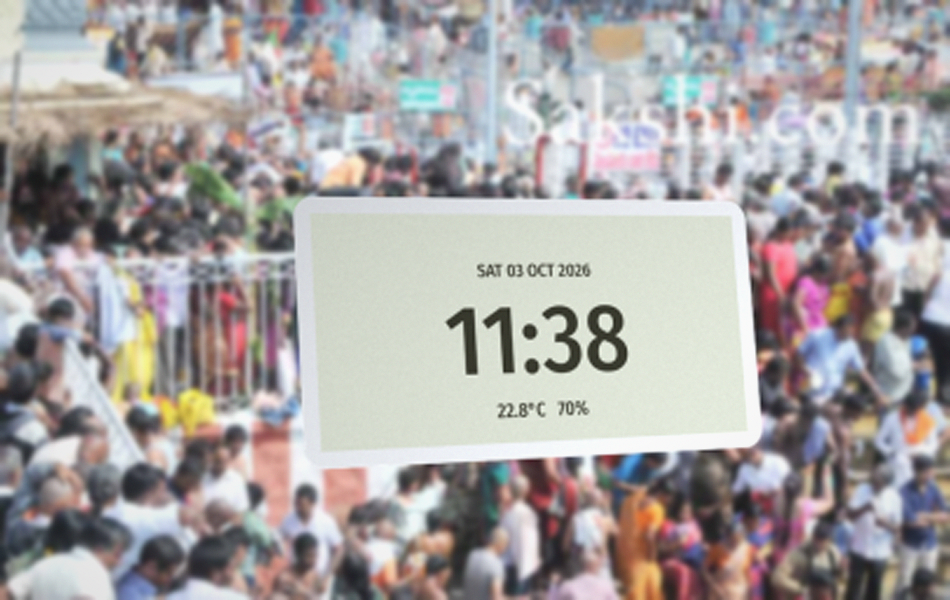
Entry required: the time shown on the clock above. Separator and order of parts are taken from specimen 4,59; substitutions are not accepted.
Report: 11,38
